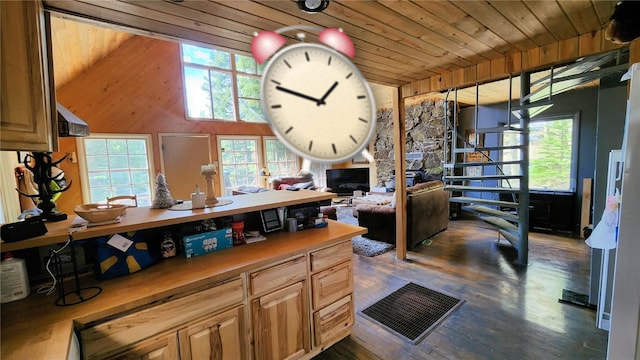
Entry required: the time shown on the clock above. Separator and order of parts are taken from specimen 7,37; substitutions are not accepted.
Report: 1,49
